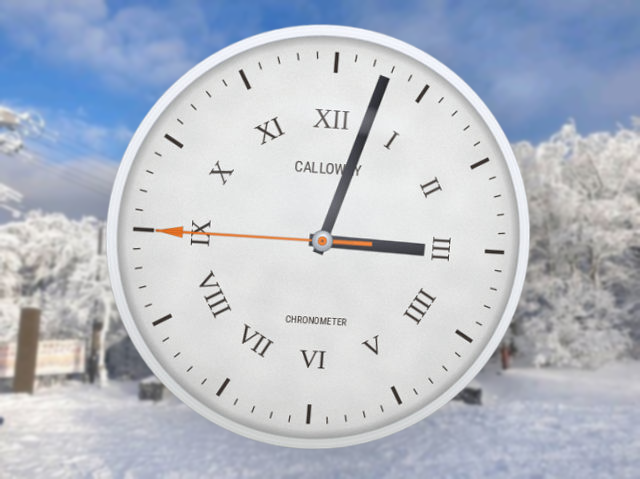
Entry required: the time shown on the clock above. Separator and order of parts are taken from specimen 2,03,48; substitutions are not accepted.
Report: 3,02,45
